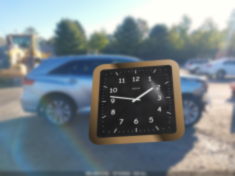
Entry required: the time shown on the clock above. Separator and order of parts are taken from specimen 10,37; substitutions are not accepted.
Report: 1,47
